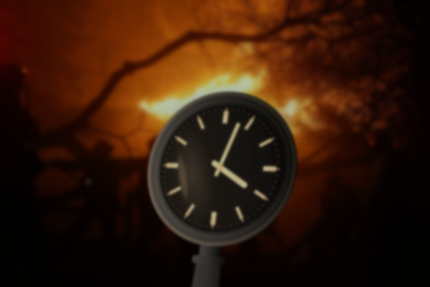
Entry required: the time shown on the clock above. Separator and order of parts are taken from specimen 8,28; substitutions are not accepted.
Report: 4,03
